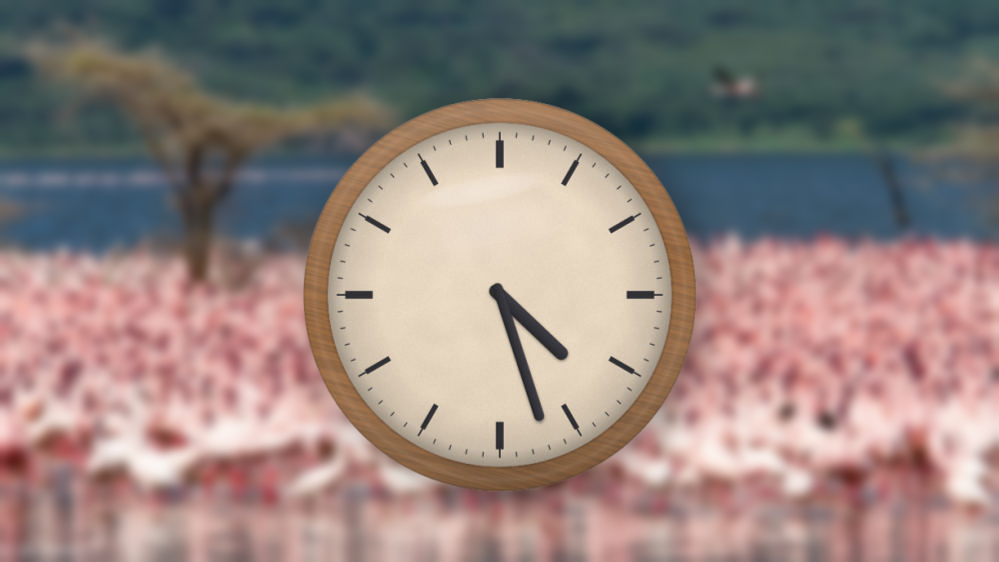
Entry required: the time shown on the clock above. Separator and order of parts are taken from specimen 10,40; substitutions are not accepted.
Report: 4,27
